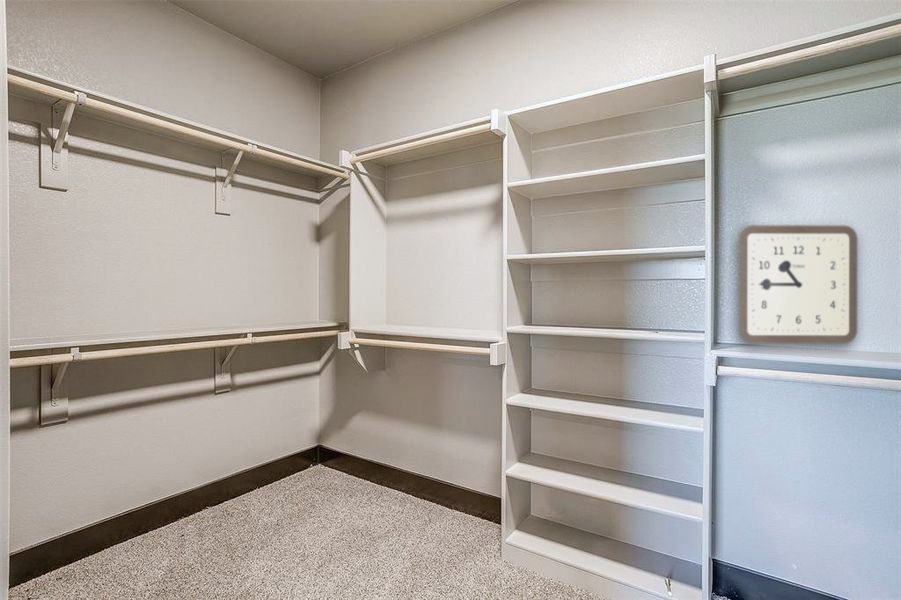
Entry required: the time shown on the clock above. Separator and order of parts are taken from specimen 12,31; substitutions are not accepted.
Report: 10,45
